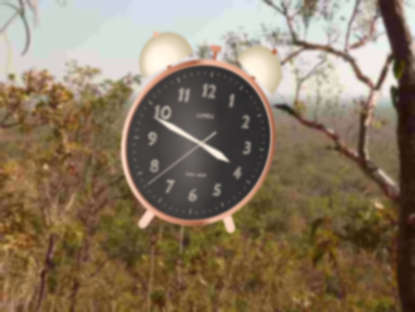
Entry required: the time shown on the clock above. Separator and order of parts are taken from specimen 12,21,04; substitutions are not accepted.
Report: 3,48,38
